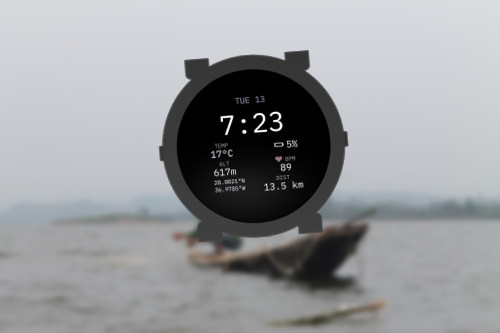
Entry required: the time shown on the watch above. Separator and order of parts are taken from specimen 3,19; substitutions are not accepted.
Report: 7,23
